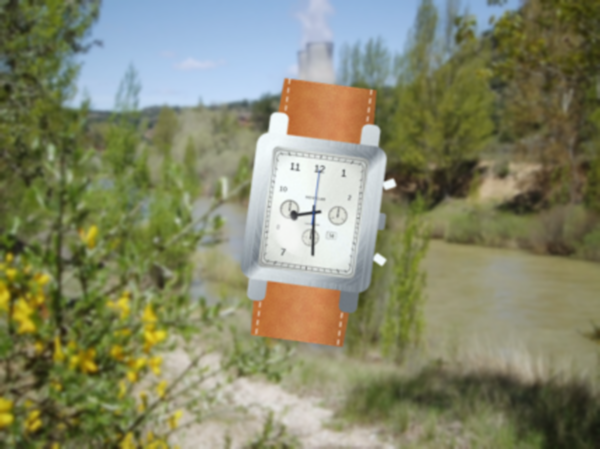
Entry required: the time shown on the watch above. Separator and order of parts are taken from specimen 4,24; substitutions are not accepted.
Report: 8,29
